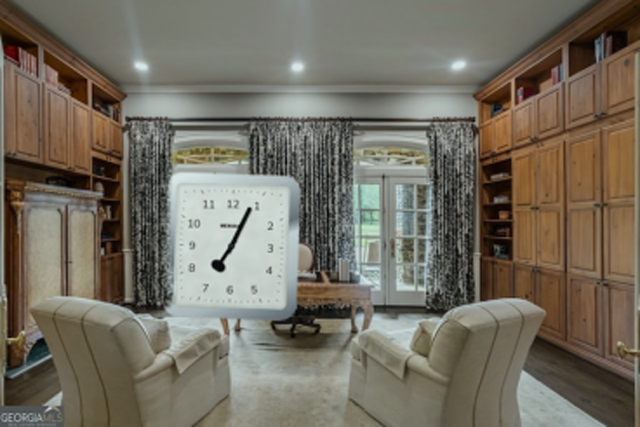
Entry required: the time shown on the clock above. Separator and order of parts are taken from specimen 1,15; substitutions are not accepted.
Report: 7,04
